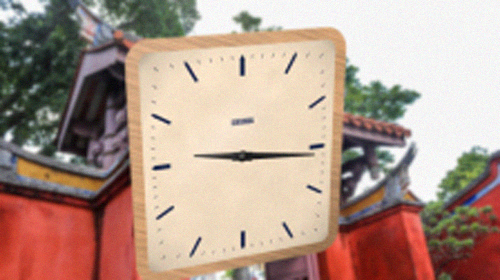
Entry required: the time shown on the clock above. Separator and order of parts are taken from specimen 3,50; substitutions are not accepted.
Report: 9,16
